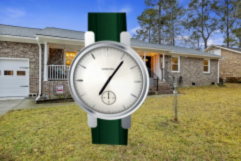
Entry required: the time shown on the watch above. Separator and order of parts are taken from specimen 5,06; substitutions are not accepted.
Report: 7,06
